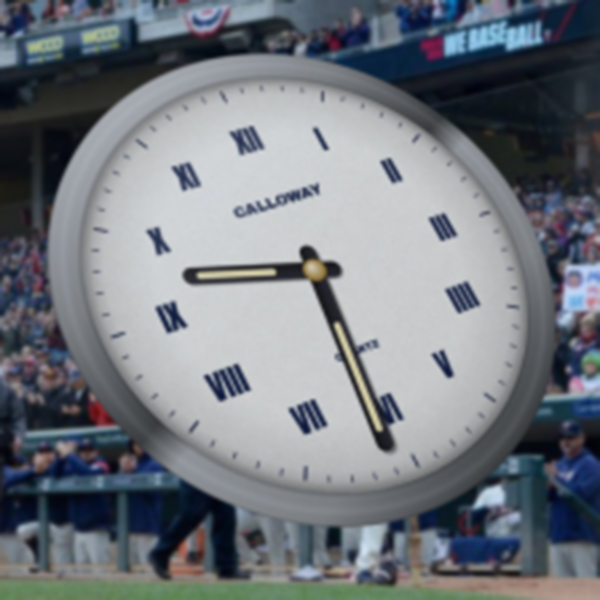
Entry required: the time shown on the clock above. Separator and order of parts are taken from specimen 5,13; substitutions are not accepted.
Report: 9,31
